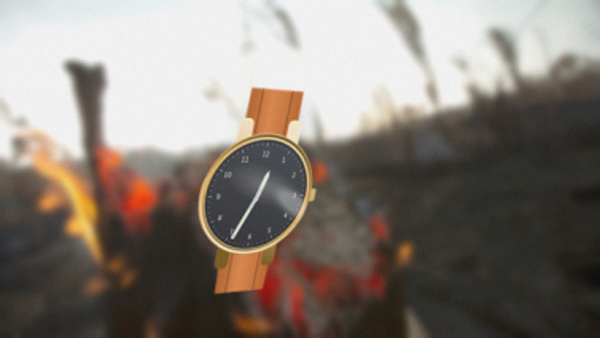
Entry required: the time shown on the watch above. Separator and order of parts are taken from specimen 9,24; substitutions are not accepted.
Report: 12,34
